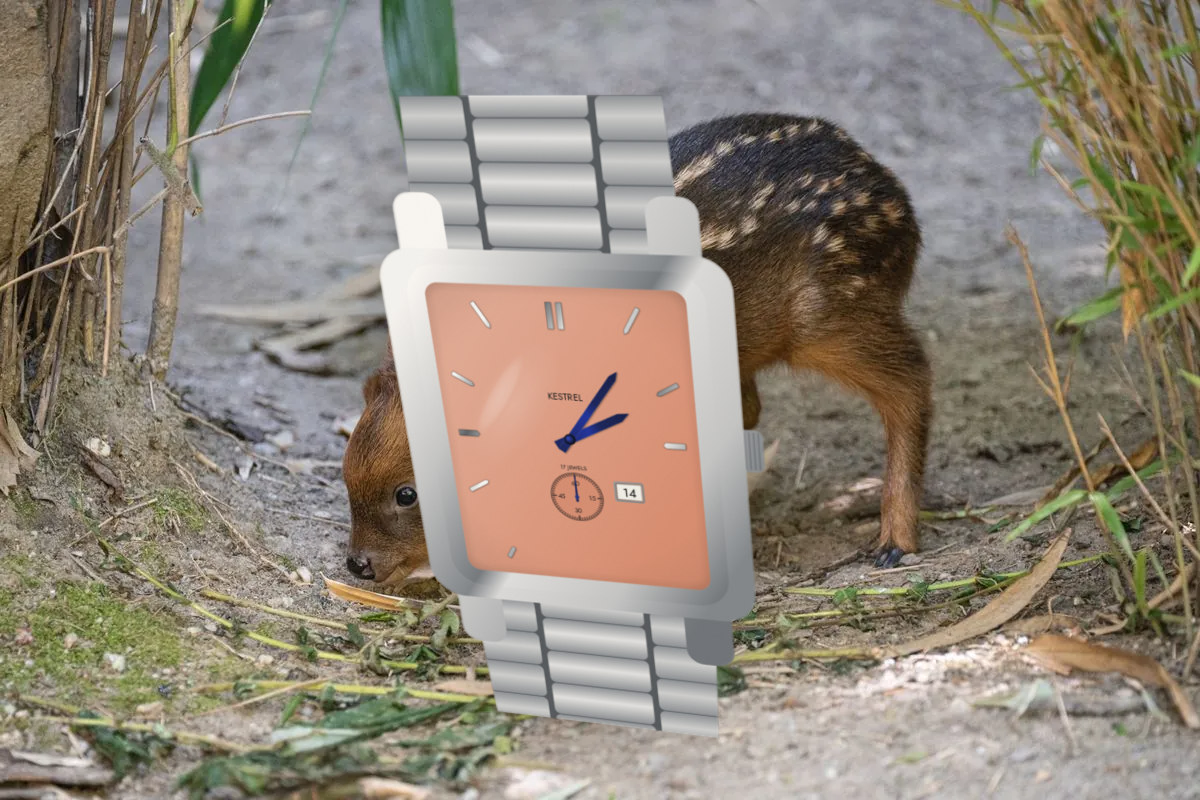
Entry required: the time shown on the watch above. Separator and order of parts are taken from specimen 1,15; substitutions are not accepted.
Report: 2,06
